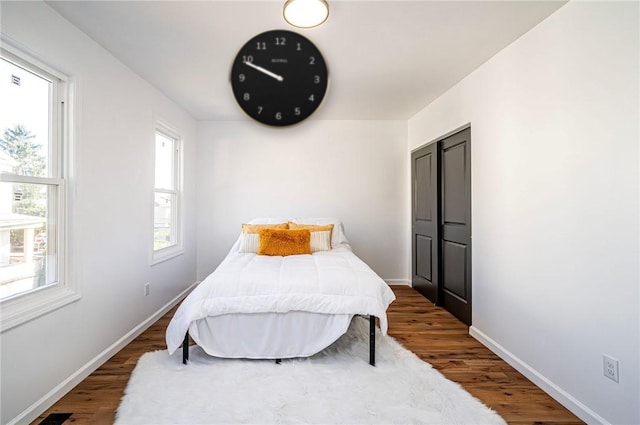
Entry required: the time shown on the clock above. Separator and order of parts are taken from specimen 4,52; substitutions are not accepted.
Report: 9,49
